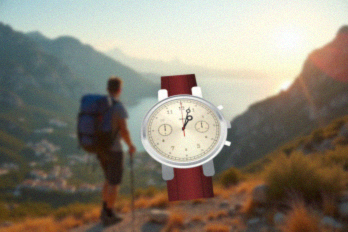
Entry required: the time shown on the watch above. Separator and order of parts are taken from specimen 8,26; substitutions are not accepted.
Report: 1,03
